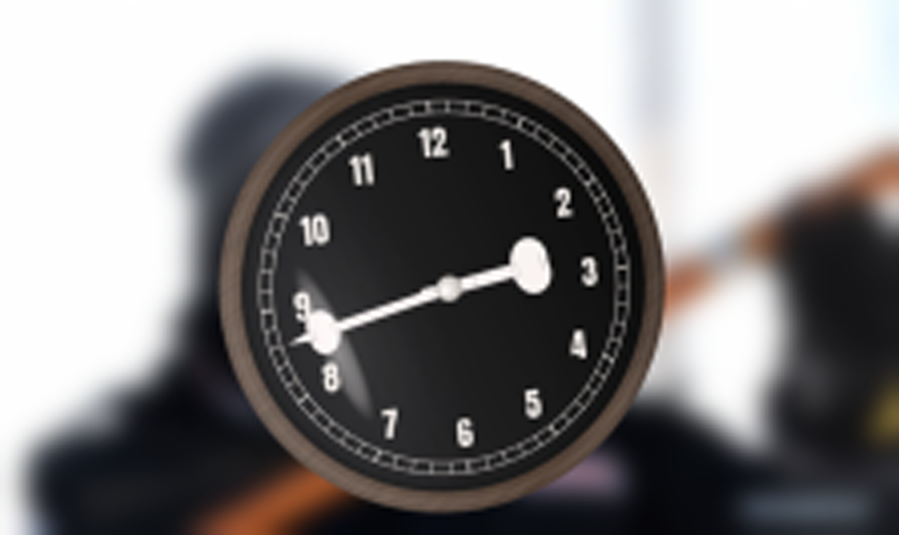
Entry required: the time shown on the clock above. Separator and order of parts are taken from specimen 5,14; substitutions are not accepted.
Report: 2,43
